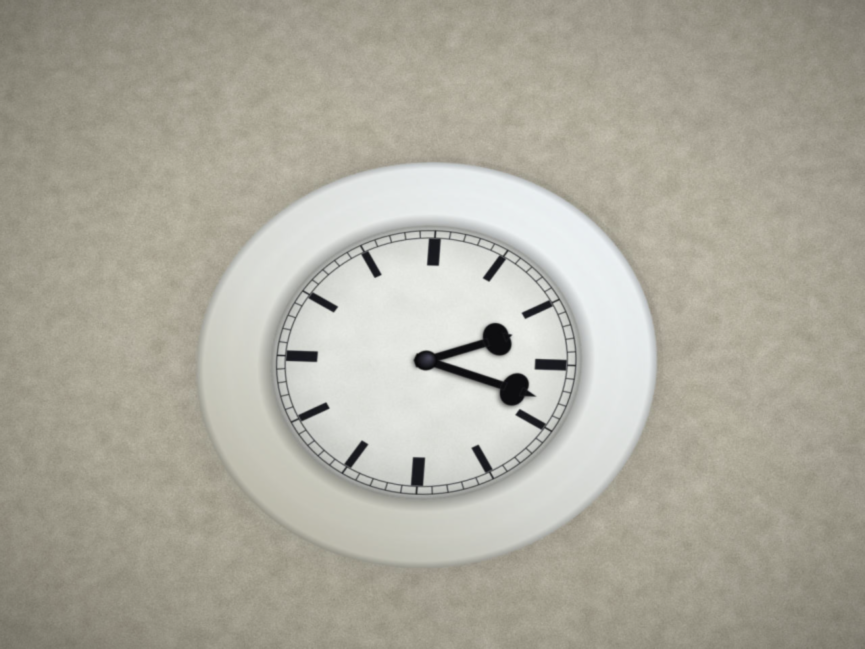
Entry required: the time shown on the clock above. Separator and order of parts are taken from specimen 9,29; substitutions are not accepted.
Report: 2,18
